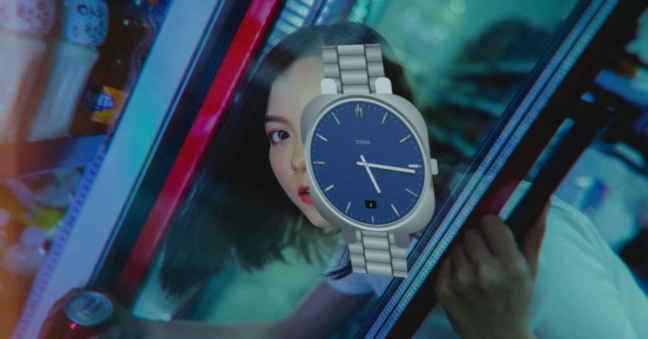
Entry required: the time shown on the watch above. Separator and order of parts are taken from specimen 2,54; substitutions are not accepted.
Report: 5,16
